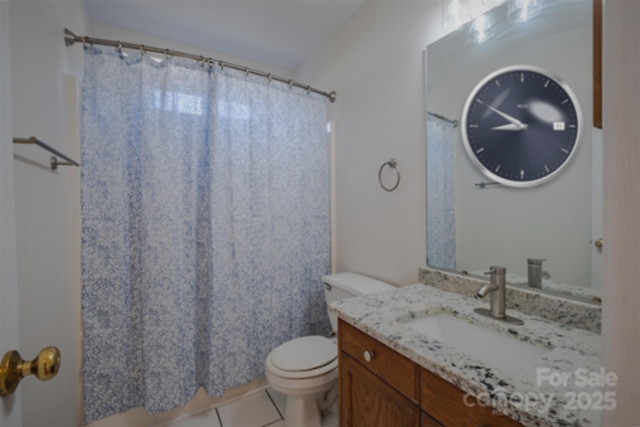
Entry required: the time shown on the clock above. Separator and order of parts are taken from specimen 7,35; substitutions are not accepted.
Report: 8,50
